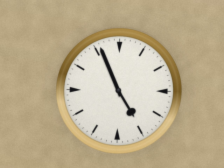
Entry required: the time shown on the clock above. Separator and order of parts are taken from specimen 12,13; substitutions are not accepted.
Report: 4,56
